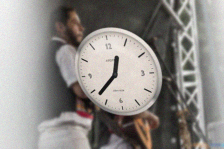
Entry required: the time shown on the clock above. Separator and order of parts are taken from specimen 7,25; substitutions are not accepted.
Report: 12,38
